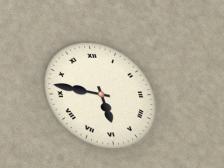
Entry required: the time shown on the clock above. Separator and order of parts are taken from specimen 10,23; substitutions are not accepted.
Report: 5,47
